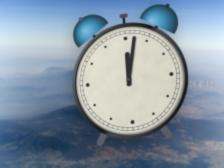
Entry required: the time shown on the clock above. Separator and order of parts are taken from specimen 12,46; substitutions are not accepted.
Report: 12,02
